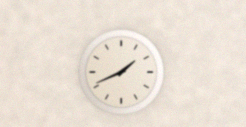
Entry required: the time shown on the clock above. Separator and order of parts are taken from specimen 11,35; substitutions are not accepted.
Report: 1,41
